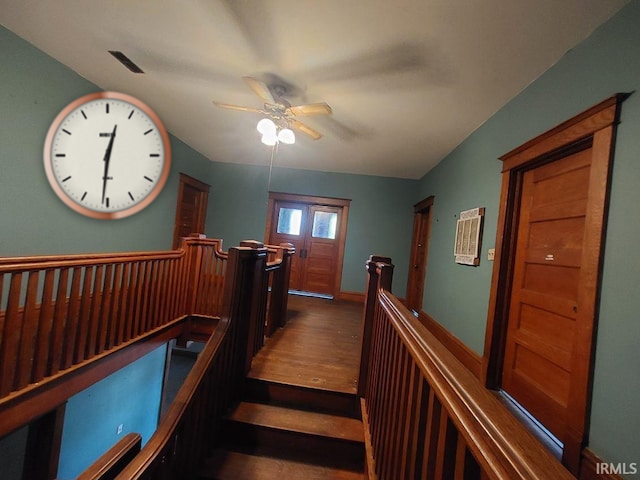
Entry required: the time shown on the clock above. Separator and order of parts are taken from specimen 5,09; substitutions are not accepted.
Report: 12,31
